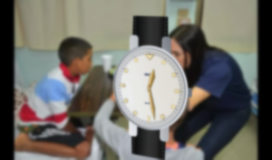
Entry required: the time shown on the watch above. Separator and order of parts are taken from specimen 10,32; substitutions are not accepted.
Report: 12,28
